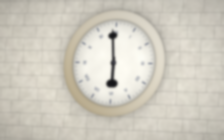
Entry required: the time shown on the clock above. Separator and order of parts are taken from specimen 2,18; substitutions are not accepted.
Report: 5,59
